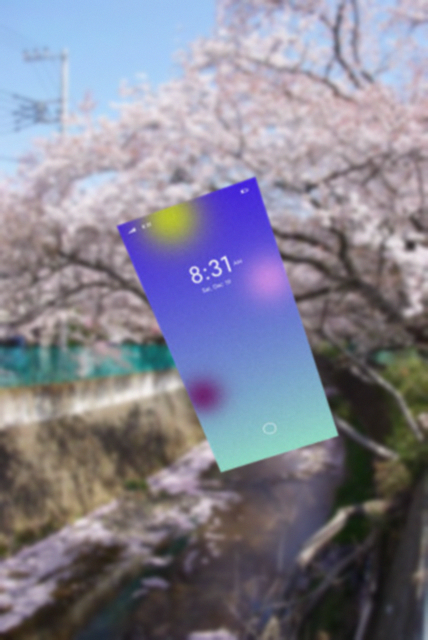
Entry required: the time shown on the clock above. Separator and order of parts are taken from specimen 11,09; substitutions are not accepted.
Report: 8,31
